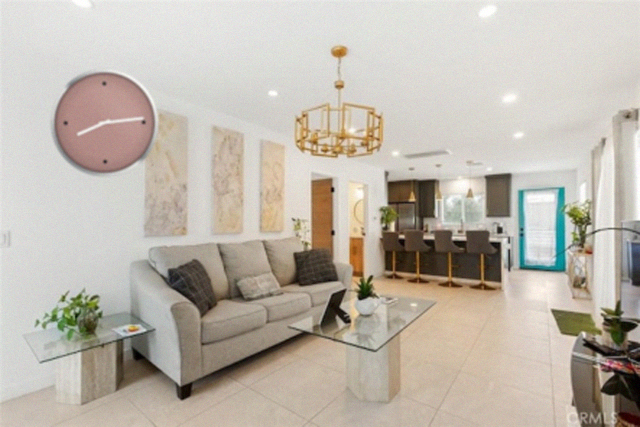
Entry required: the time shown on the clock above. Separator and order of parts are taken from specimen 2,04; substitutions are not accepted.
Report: 8,14
